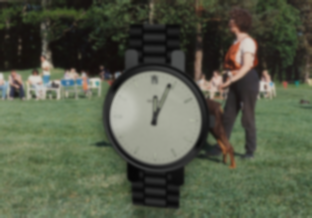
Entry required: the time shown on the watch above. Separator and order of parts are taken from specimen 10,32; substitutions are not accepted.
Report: 12,04
